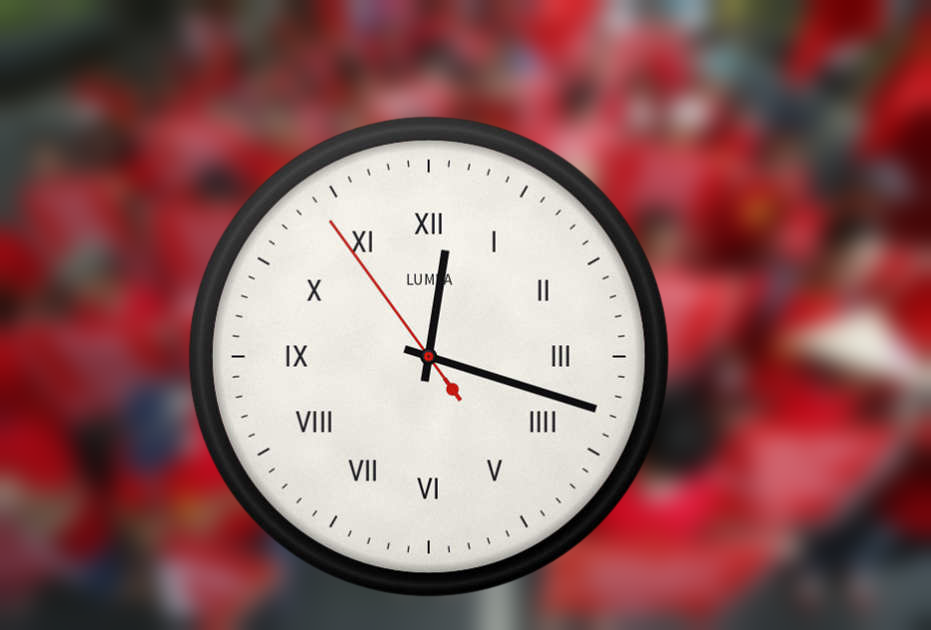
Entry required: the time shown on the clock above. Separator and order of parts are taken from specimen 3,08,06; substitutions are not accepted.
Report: 12,17,54
